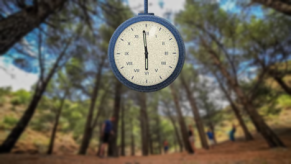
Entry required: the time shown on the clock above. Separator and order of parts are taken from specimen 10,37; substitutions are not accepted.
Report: 5,59
